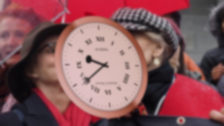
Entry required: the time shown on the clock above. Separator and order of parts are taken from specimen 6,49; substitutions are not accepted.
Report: 9,39
